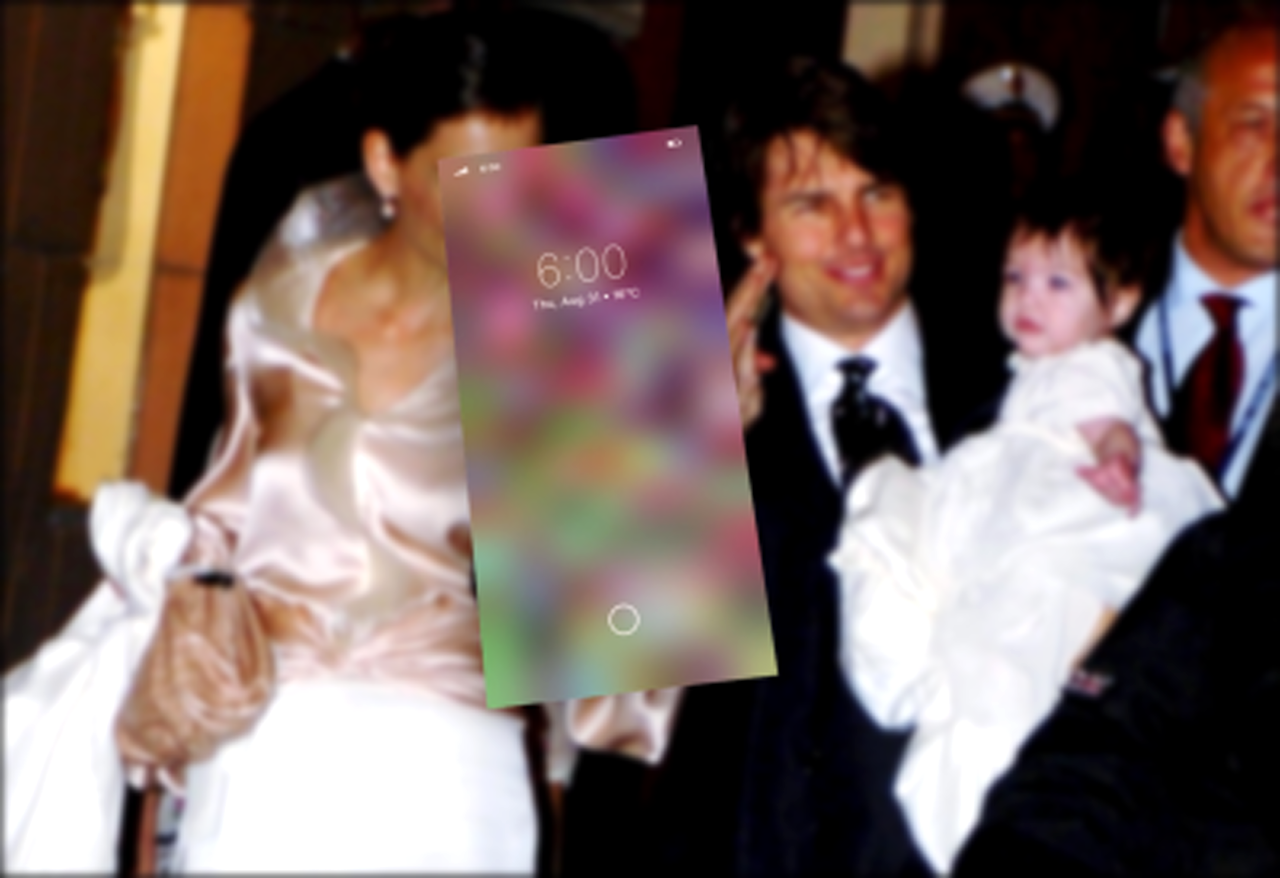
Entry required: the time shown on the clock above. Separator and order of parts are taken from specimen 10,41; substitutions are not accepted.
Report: 6,00
